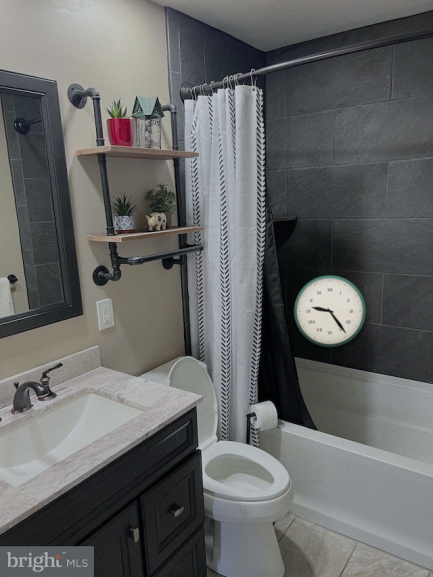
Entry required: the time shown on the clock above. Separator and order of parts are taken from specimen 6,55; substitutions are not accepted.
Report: 9,24
